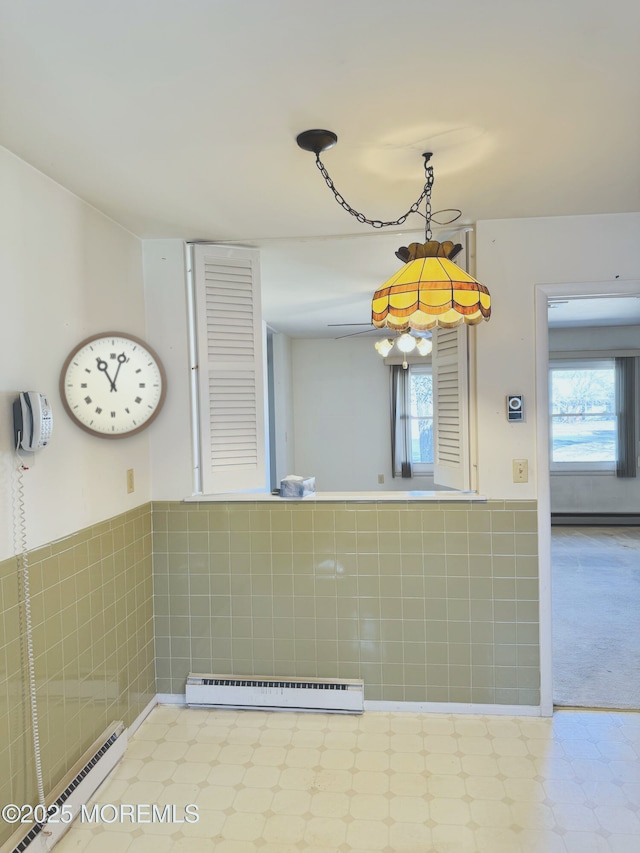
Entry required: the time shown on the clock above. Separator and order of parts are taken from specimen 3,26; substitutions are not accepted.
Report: 11,03
